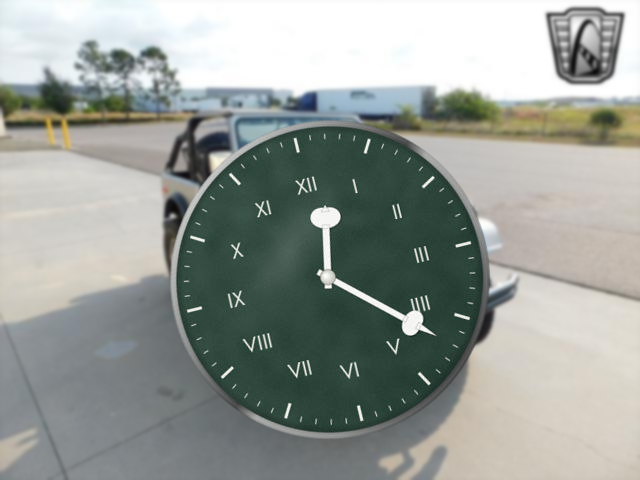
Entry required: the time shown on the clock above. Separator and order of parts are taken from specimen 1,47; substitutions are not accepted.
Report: 12,22
